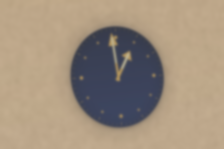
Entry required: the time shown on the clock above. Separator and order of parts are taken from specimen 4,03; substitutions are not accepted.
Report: 12,59
